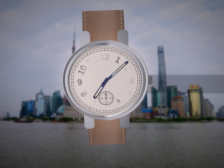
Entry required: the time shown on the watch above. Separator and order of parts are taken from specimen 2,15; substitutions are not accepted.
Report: 7,08
